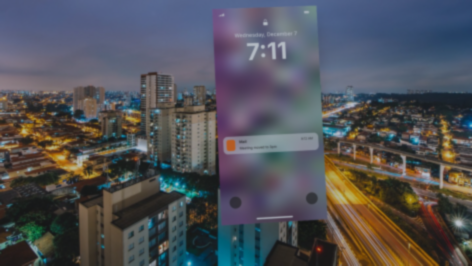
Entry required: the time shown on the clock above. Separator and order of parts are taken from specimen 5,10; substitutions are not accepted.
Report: 7,11
